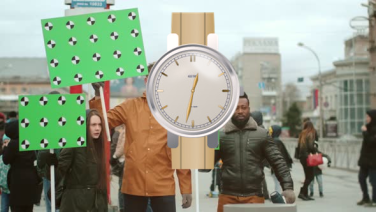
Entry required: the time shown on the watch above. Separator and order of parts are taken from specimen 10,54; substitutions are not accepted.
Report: 12,32
